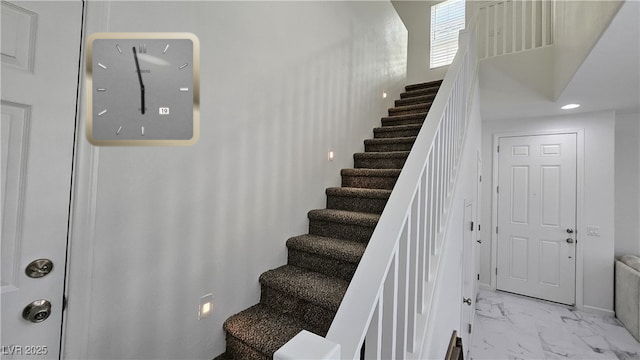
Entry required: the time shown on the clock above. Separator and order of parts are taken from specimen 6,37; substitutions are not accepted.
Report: 5,58
